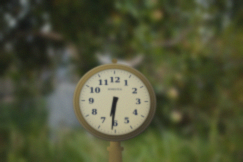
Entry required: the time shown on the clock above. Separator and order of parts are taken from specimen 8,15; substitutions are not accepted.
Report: 6,31
